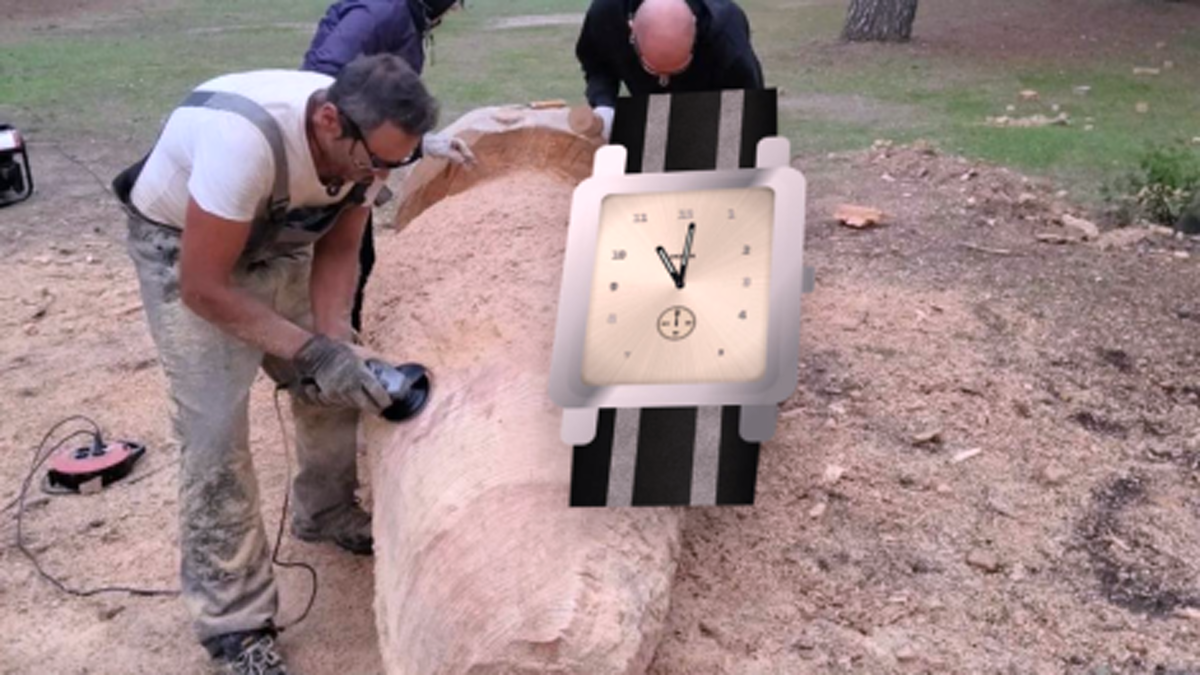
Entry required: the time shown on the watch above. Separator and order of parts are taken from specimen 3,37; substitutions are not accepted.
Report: 11,01
